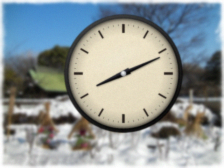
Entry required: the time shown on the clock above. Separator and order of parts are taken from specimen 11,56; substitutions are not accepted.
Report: 8,11
